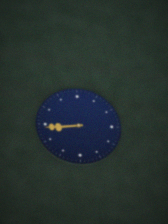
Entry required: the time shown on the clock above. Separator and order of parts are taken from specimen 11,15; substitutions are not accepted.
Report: 8,44
